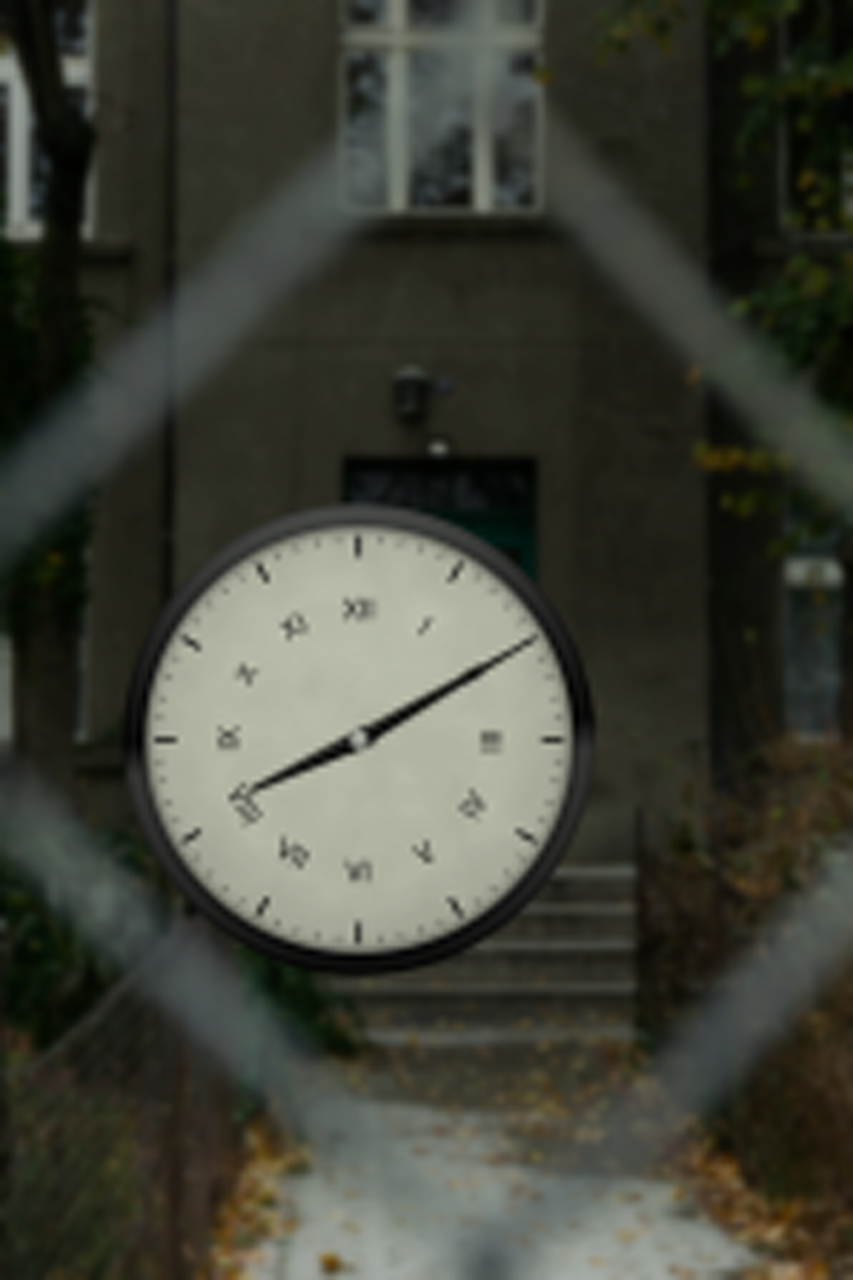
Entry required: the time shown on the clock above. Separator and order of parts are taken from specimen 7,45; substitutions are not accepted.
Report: 8,10
